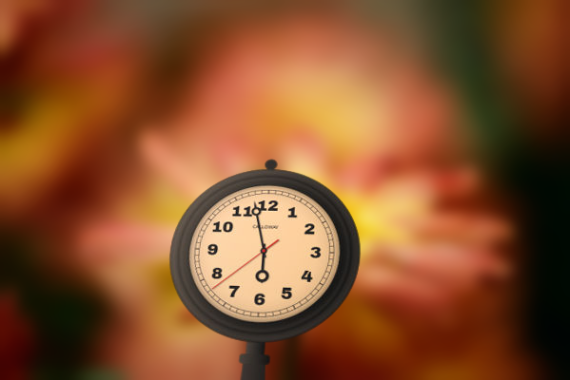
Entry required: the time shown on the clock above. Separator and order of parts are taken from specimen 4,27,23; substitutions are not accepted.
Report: 5,57,38
